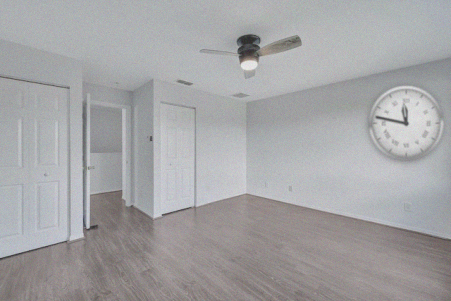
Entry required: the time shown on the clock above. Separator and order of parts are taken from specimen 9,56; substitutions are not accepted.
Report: 11,47
